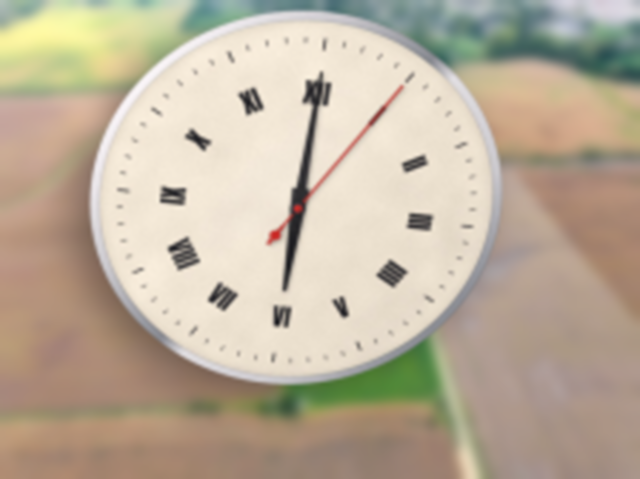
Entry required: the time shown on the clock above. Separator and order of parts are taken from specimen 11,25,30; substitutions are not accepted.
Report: 6,00,05
